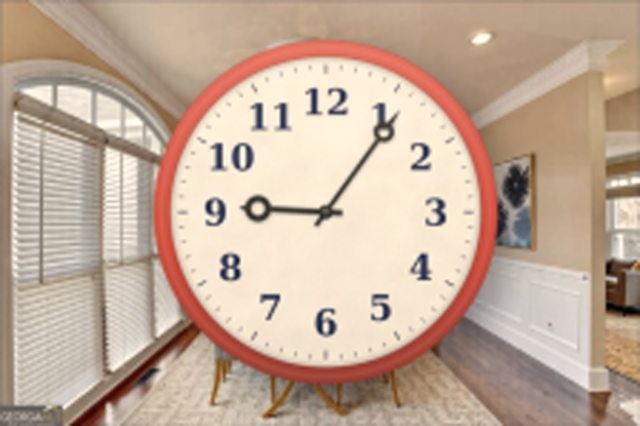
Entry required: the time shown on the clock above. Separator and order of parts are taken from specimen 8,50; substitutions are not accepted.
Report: 9,06
